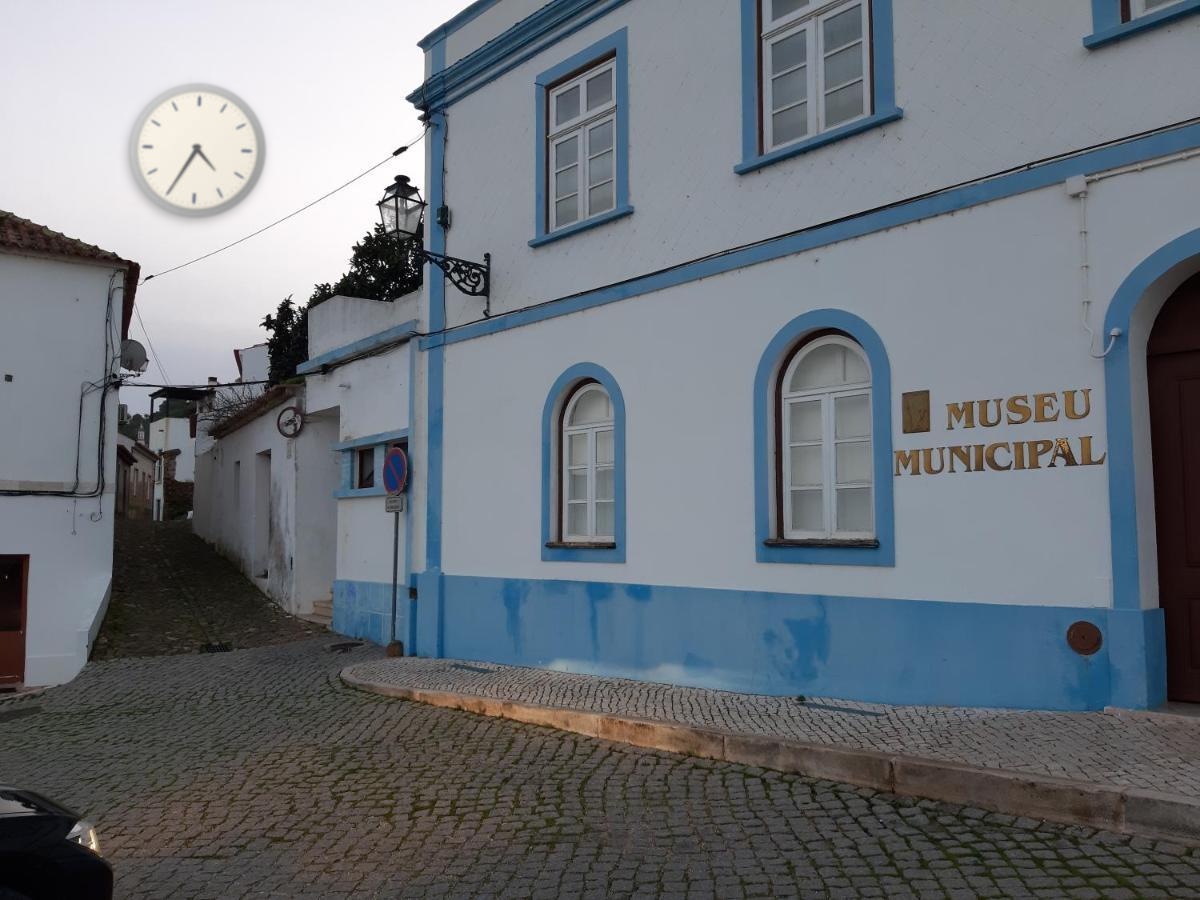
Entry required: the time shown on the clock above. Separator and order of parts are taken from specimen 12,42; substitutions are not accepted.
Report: 4,35
